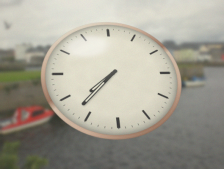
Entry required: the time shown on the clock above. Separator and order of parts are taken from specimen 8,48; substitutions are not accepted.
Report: 7,37
